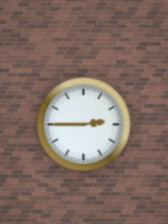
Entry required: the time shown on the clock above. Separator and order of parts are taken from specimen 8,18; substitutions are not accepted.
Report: 2,45
